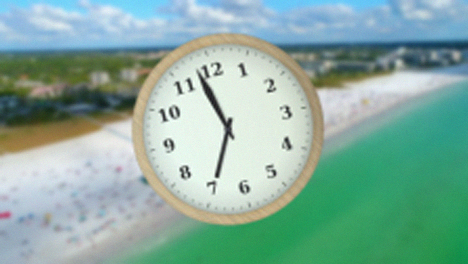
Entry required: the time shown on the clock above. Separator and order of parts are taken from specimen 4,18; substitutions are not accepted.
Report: 6,58
